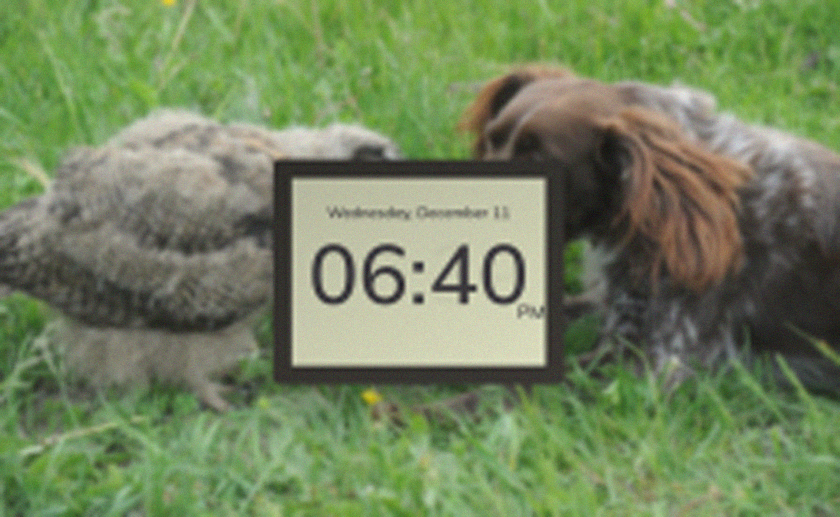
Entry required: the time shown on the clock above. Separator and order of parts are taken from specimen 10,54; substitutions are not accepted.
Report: 6,40
